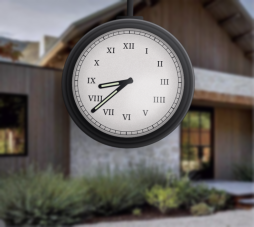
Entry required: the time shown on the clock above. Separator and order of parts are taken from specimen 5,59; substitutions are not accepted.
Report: 8,38
